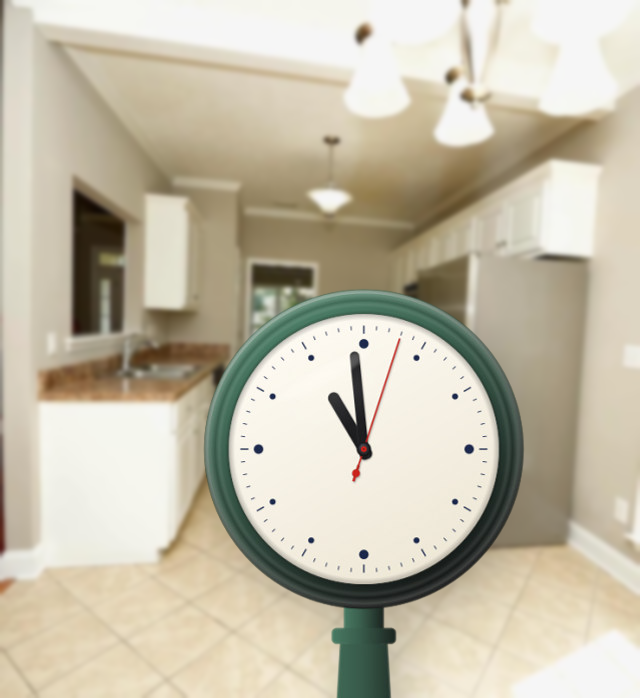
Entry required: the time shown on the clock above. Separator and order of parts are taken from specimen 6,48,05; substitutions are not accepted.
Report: 10,59,03
